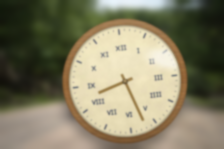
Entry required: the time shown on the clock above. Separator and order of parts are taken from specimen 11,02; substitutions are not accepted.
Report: 8,27
